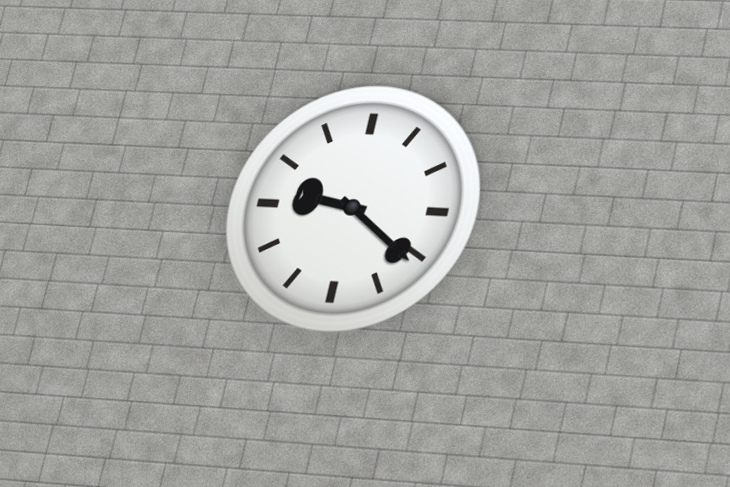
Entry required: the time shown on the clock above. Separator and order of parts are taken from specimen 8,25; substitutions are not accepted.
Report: 9,21
